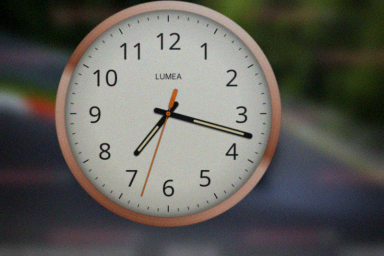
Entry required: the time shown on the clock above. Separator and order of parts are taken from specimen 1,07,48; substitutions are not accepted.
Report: 7,17,33
